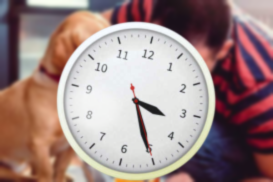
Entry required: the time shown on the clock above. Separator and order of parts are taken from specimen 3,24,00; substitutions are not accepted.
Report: 3,25,25
